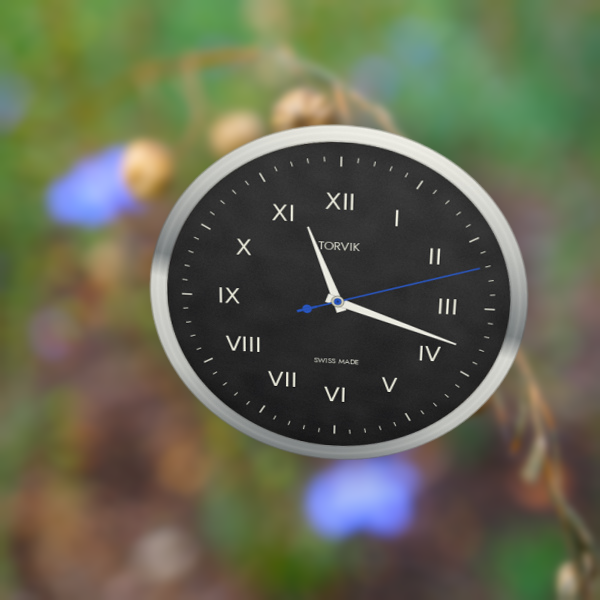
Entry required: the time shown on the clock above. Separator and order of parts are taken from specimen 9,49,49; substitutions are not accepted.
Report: 11,18,12
